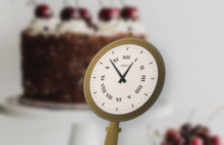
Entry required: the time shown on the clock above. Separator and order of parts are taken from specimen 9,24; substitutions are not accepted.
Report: 12,53
